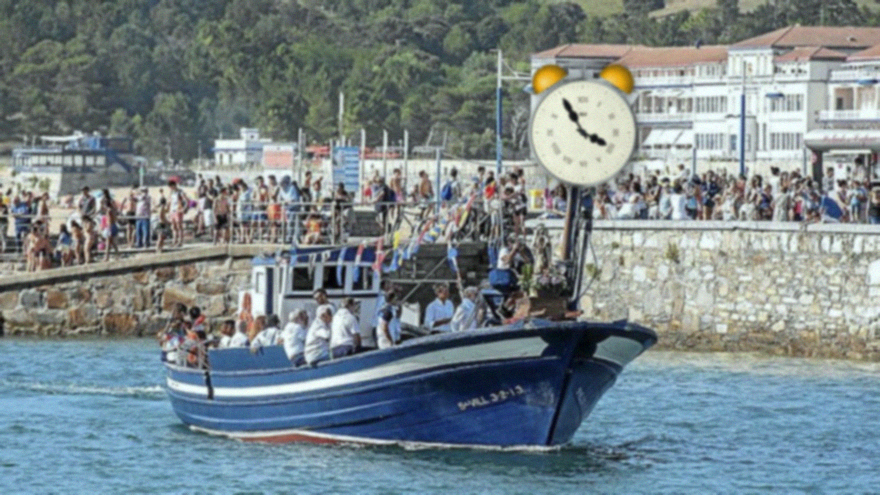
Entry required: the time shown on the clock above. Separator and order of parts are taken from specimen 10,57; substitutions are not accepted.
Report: 3,55
